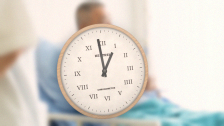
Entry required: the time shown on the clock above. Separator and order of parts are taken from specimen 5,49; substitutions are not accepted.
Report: 12,59
